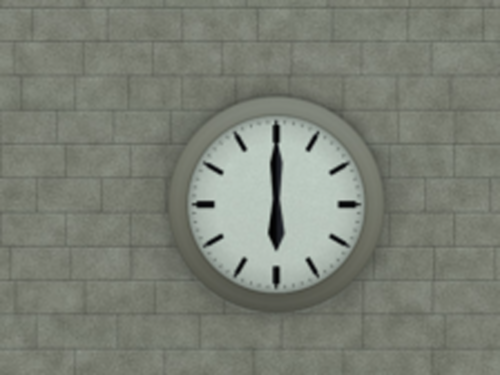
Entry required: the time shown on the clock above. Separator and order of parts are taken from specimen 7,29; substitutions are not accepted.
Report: 6,00
